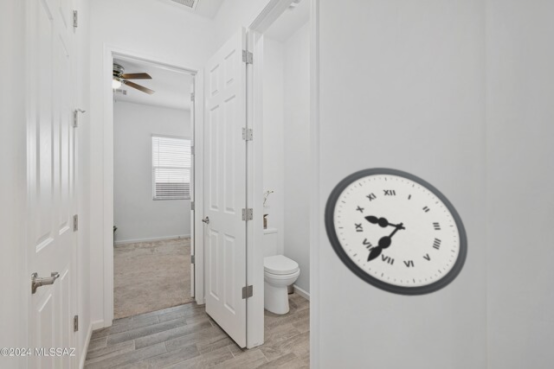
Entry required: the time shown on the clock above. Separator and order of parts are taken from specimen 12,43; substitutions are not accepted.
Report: 9,38
